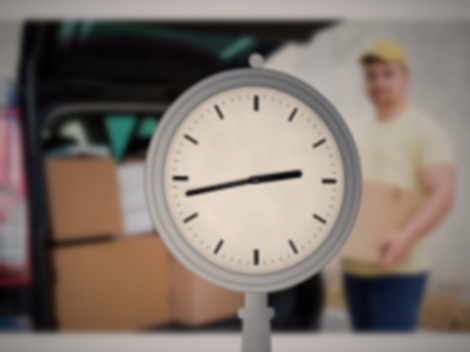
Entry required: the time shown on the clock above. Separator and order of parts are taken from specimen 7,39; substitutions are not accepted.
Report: 2,43
